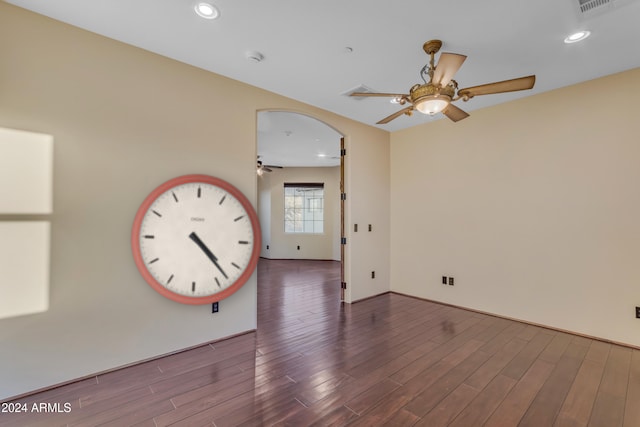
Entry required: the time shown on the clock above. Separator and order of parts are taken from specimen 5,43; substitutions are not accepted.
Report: 4,23
